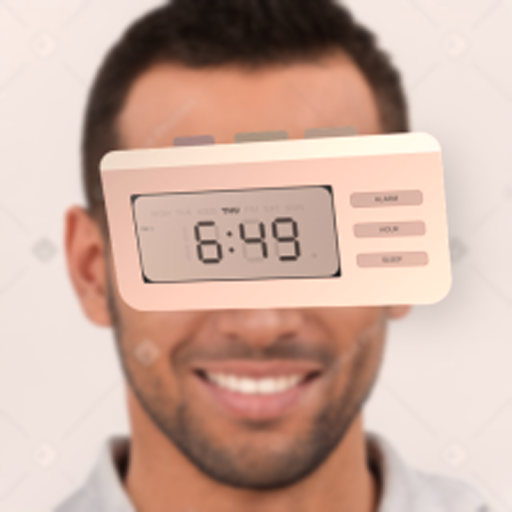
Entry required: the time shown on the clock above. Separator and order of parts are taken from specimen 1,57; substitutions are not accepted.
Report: 6,49
